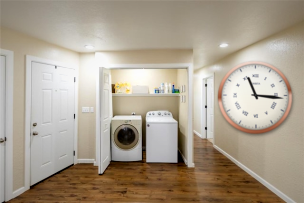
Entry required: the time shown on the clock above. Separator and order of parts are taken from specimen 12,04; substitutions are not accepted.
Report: 11,16
